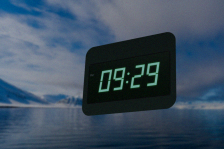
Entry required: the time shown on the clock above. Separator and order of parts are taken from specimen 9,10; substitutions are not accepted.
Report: 9,29
